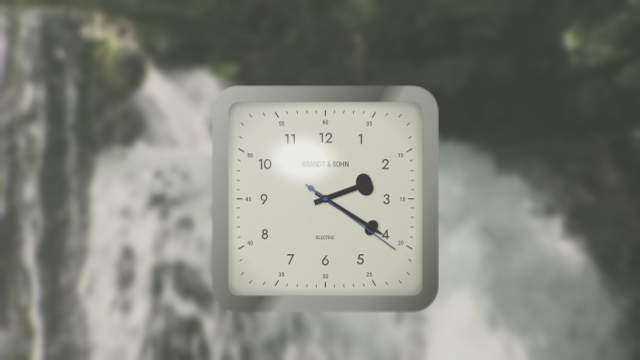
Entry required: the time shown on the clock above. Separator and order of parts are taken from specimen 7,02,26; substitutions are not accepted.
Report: 2,20,21
